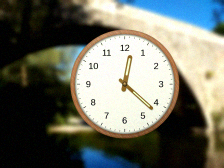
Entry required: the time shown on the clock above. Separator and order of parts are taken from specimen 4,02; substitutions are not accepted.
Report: 12,22
